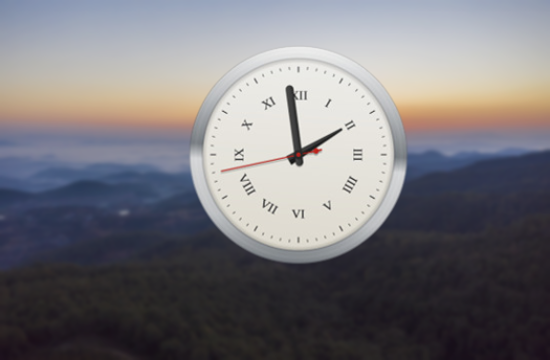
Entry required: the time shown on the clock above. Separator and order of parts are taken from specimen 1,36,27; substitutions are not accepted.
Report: 1,58,43
